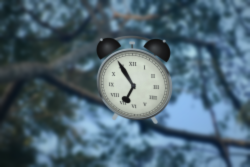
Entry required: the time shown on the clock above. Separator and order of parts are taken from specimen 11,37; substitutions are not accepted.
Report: 6,55
